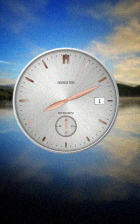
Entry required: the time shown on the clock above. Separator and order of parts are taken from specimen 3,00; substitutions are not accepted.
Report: 8,11
